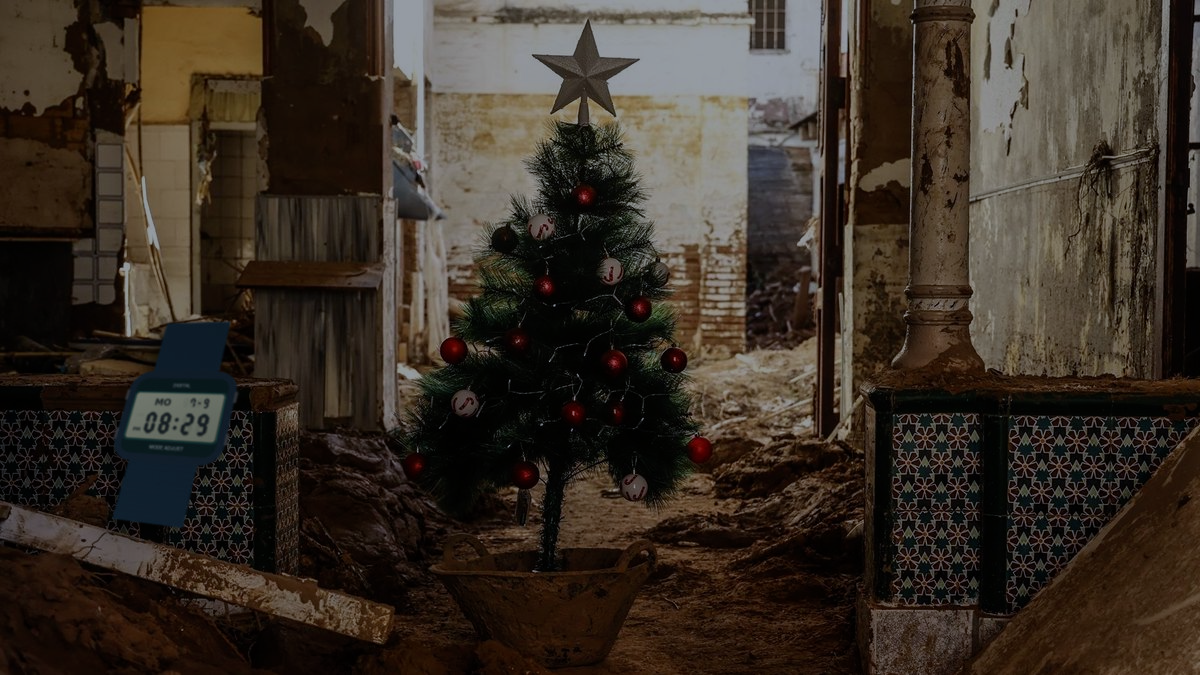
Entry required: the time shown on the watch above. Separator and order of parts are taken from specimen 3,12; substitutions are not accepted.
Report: 8,29
